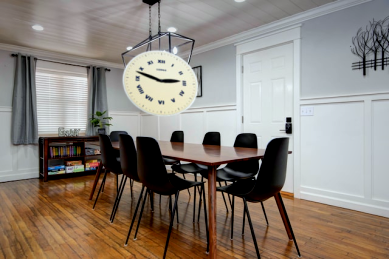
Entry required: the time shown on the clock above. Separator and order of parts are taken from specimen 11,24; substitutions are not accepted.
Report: 2,48
